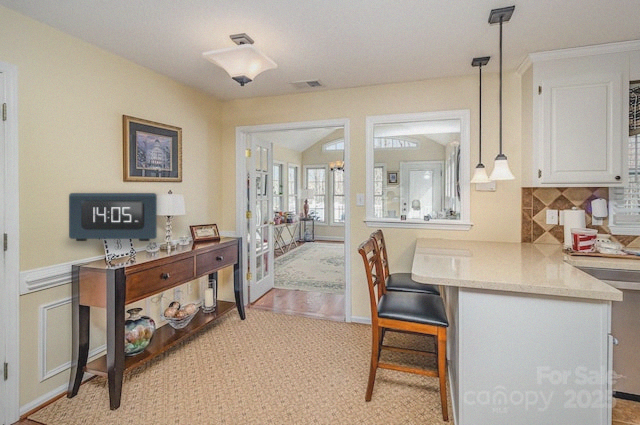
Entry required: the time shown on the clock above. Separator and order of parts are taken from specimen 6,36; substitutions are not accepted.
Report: 14,05
